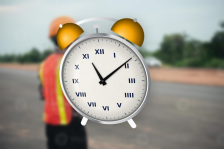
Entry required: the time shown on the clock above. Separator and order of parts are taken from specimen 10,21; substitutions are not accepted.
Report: 11,09
